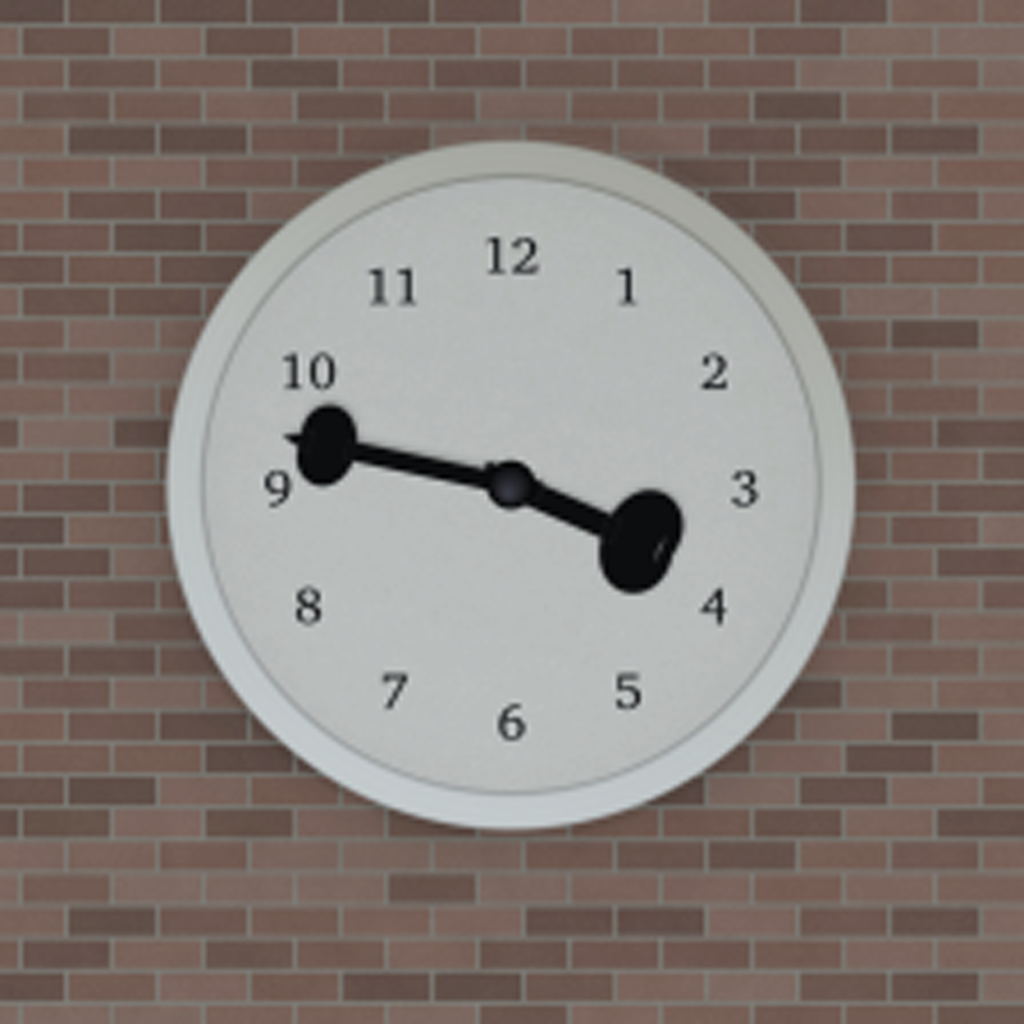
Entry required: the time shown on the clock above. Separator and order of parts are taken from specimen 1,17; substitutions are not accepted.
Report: 3,47
